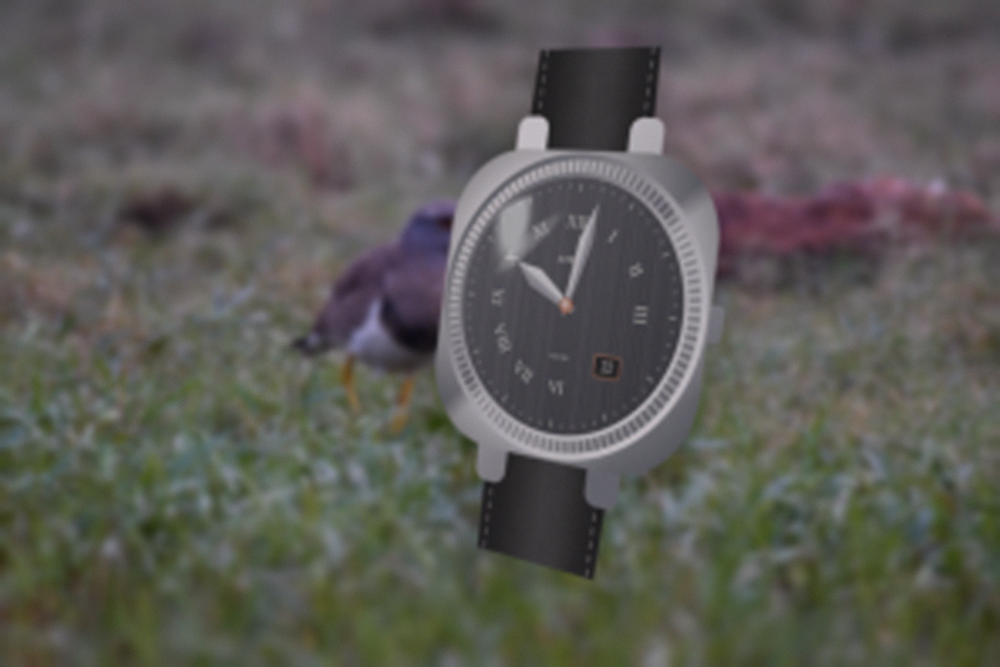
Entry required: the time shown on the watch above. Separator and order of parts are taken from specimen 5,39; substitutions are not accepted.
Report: 10,02
